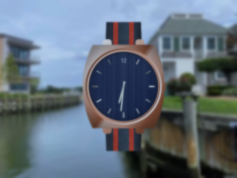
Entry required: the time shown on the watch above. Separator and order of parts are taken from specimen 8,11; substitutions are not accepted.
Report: 6,31
